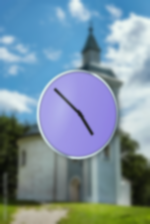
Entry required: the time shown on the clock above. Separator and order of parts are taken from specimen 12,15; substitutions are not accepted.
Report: 4,52
